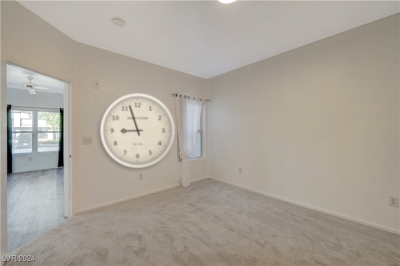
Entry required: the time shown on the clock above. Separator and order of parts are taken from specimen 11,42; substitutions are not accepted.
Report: 8,57
